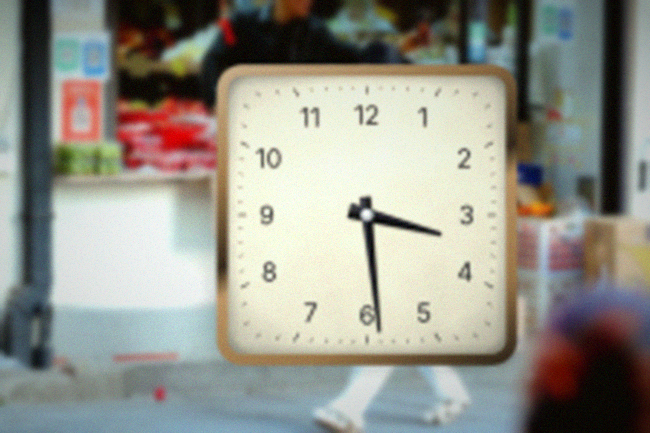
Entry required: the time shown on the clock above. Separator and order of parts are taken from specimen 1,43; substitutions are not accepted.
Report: 3,29
